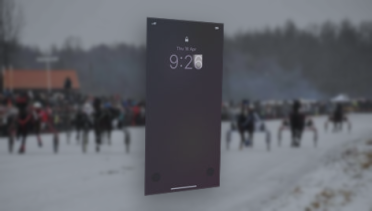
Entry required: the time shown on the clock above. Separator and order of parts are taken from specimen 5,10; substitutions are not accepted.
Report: 9,26
